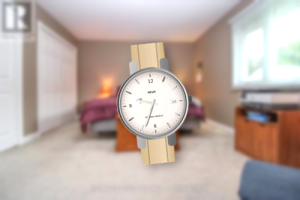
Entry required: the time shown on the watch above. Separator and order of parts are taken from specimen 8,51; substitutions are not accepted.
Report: 9,34
